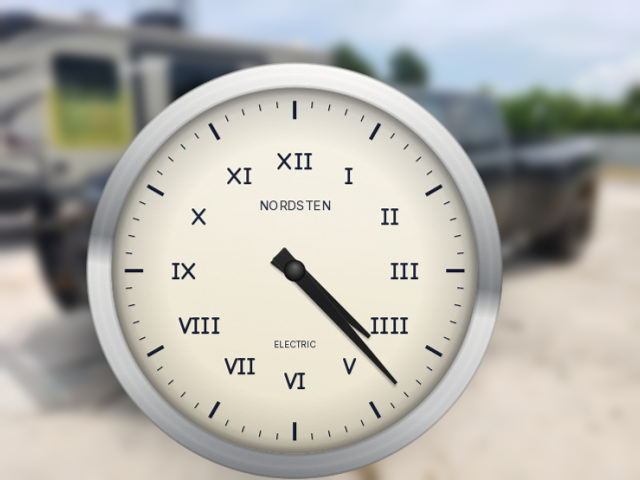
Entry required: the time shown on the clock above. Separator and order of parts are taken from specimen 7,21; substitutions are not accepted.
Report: 4,23
